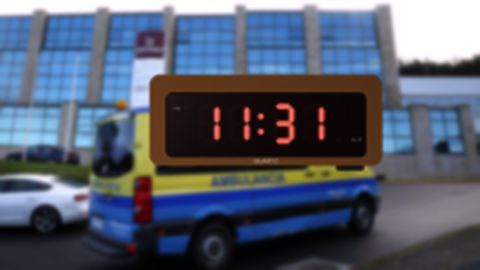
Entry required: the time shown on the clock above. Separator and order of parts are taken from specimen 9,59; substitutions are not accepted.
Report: 11,31
